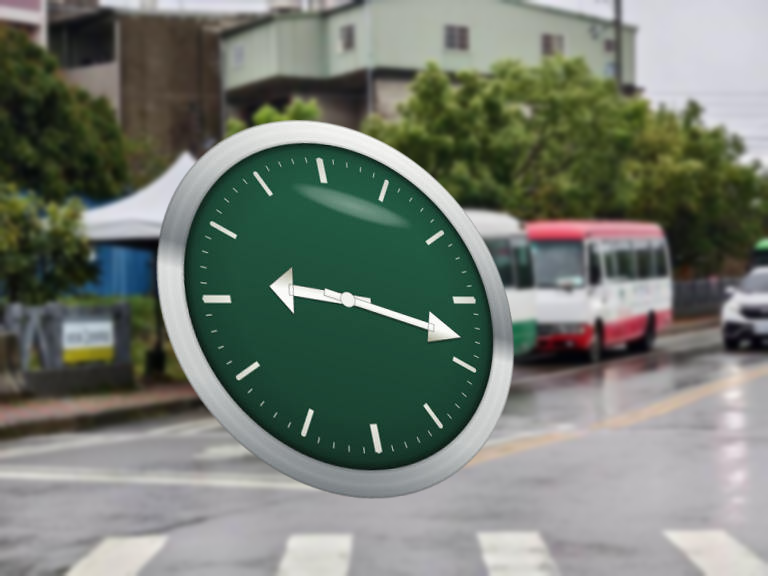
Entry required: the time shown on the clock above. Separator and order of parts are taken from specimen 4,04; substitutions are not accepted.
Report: 9,18
